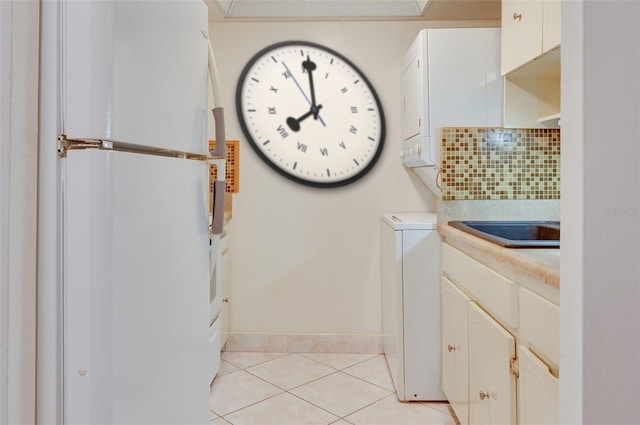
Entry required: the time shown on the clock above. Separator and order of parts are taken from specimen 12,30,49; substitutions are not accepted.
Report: 8,00,56
